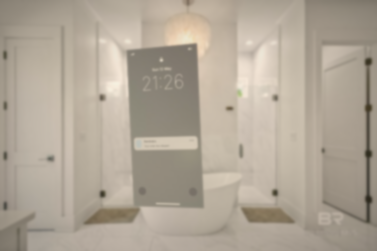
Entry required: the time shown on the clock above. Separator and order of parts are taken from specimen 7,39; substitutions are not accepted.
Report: 21,26
